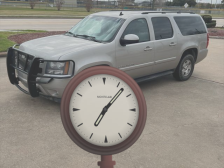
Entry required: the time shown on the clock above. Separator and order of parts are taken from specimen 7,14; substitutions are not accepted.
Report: 7,07
